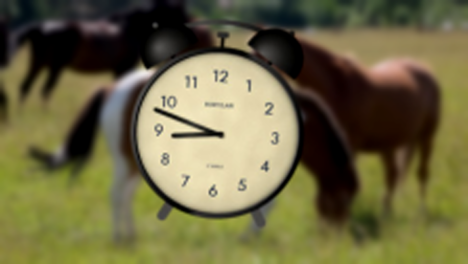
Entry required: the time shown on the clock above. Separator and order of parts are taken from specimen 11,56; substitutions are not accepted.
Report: 8,48
